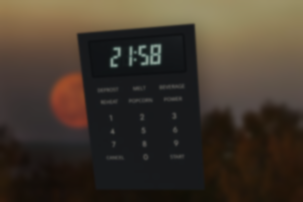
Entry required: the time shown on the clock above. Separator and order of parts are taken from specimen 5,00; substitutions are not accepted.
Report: 21,58
